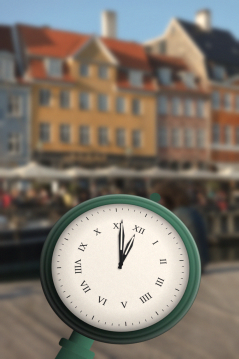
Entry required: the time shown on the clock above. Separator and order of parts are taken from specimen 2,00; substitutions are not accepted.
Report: 11,56
